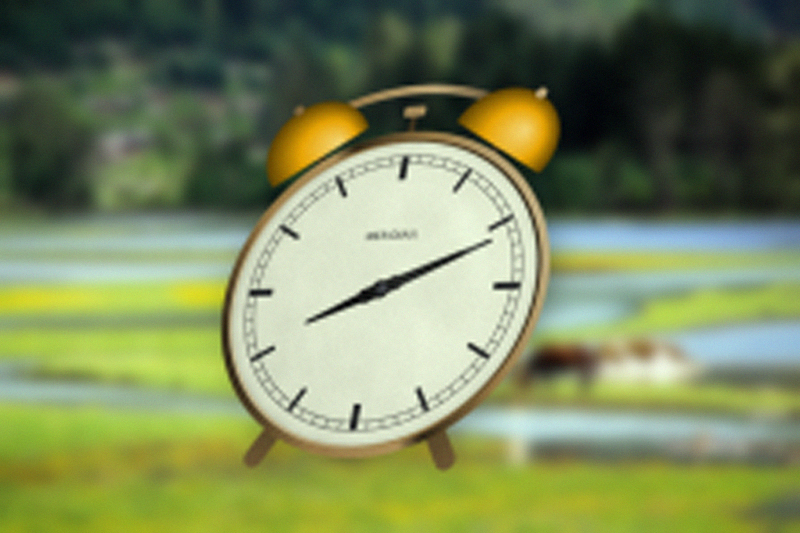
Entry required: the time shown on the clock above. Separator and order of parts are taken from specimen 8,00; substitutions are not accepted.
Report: 8,11
